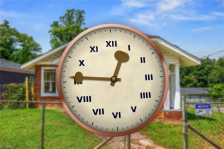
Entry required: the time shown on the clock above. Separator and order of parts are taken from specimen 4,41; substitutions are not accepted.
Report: 12,46
